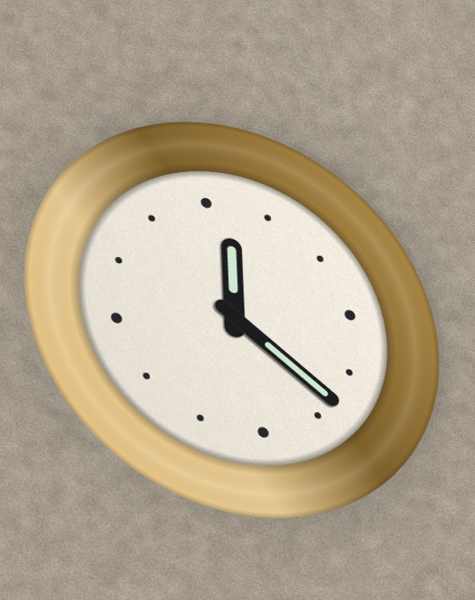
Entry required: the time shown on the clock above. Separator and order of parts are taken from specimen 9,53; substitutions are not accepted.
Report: 12,23
